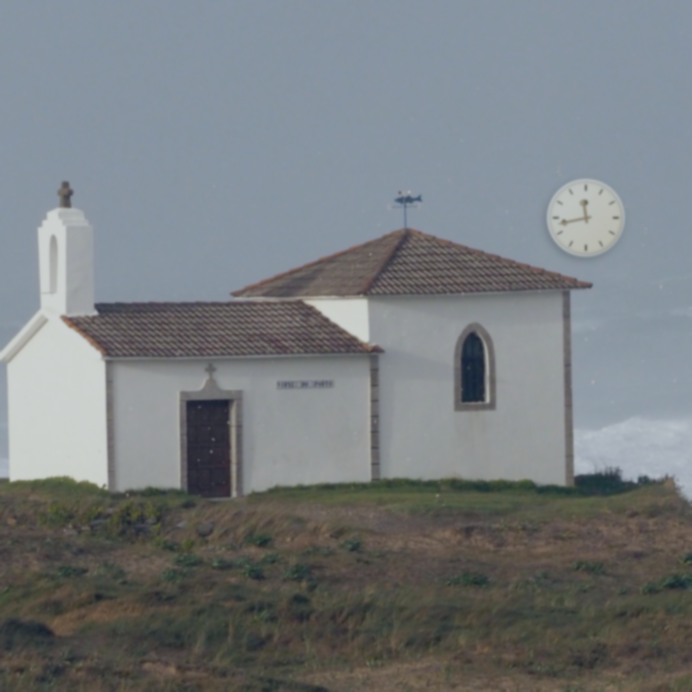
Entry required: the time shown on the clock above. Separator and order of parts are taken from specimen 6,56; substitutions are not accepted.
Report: 11,43
